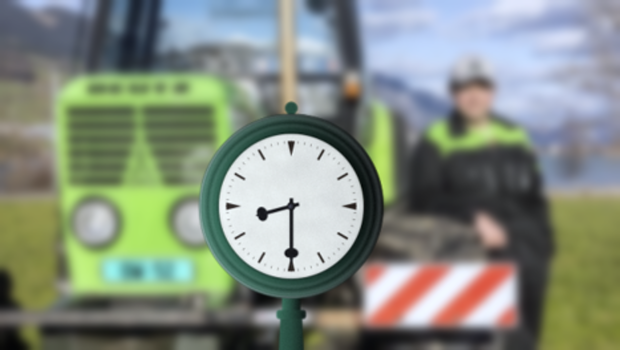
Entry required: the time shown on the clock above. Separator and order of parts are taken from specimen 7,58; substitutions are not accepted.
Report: 8,30
